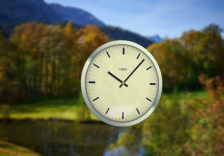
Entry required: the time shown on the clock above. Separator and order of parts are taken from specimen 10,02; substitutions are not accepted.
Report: 10,07
